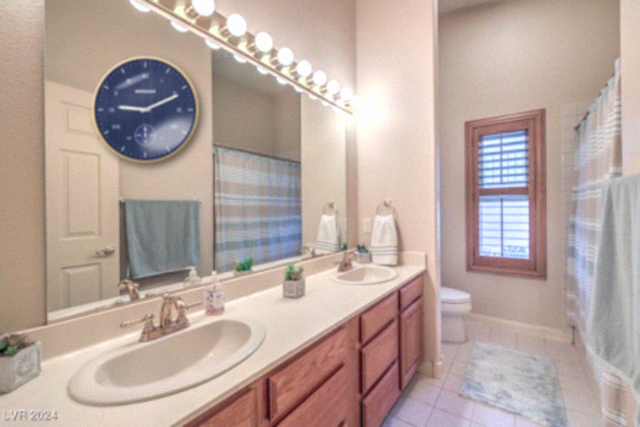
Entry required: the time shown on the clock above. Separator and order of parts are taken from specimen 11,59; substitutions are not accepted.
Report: 9,11
